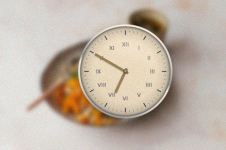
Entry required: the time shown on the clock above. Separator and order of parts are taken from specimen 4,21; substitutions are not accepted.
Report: 6,50
